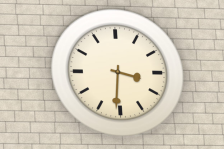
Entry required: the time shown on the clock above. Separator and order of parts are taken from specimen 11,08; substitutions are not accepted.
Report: 3,31
